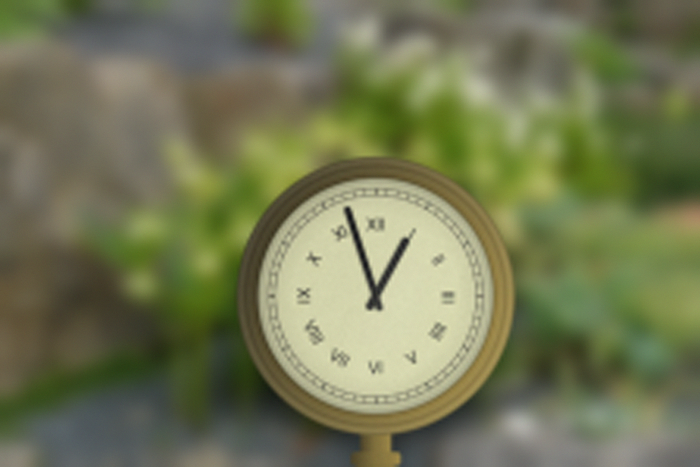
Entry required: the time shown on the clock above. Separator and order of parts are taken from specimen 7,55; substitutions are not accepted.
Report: 12,57
